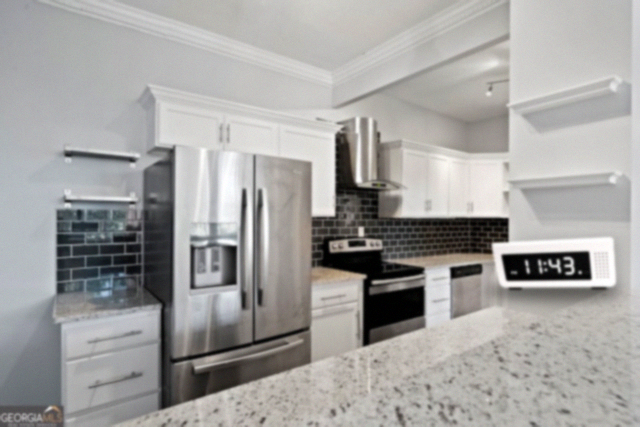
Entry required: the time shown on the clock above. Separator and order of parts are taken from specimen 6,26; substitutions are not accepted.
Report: 11,43
